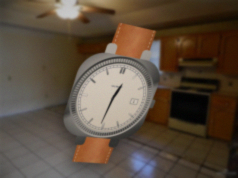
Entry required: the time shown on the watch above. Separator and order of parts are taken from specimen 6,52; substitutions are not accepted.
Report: 12,31
